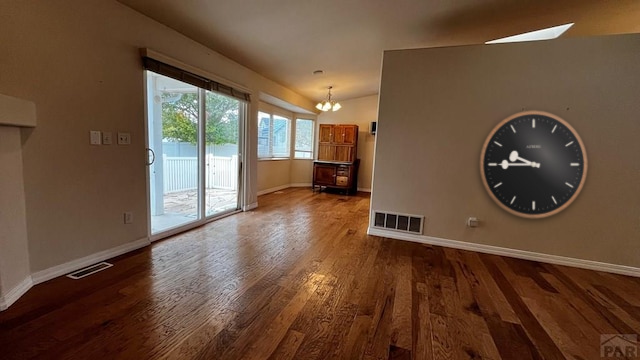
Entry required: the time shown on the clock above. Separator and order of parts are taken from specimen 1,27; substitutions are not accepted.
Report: 9,45
